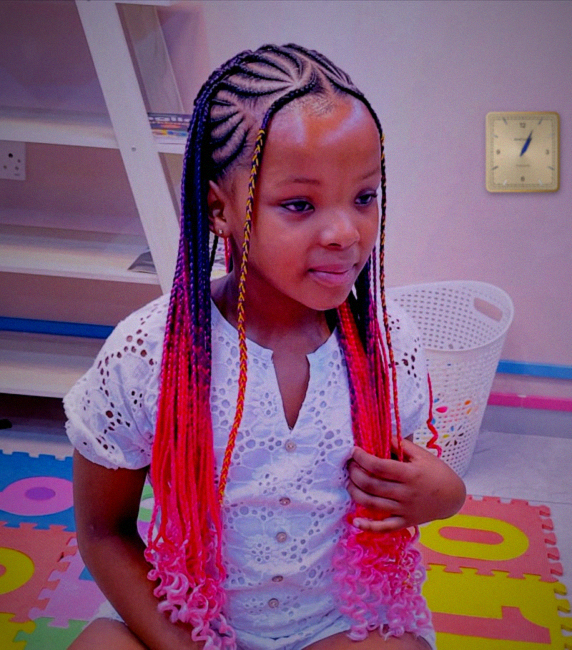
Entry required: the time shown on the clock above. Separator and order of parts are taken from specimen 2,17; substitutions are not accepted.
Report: 1,04
